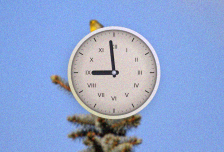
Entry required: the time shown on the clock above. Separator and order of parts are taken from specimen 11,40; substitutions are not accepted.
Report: 8,59
